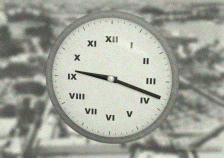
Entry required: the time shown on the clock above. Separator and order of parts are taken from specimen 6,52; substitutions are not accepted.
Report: 9,18
